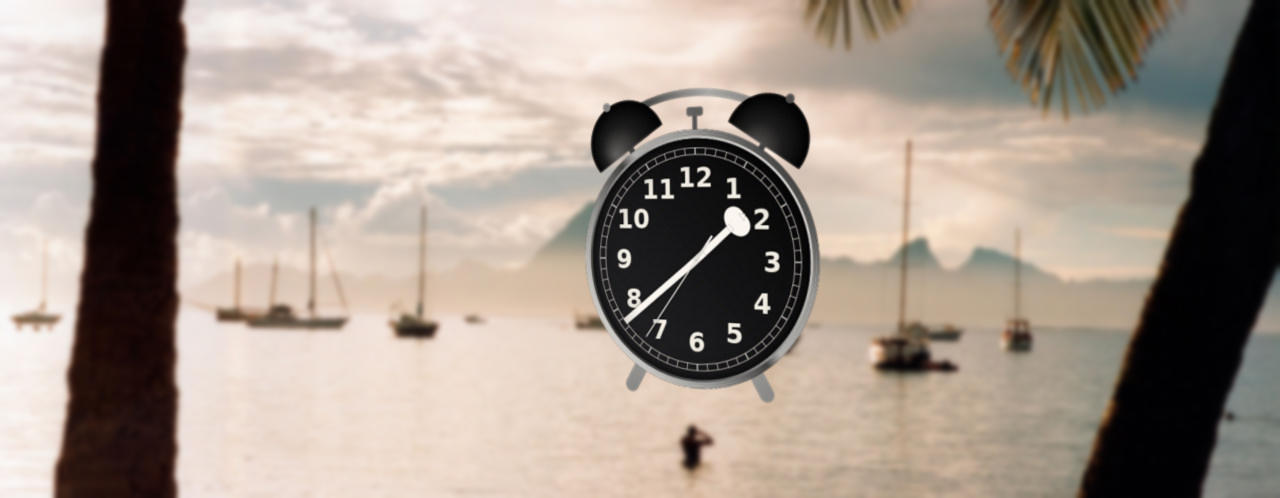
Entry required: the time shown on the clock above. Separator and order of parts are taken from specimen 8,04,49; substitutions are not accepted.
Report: 1,38,36
